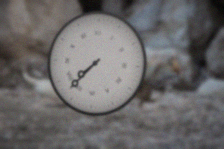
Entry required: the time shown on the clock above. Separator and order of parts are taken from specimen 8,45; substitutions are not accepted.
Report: 7,37
